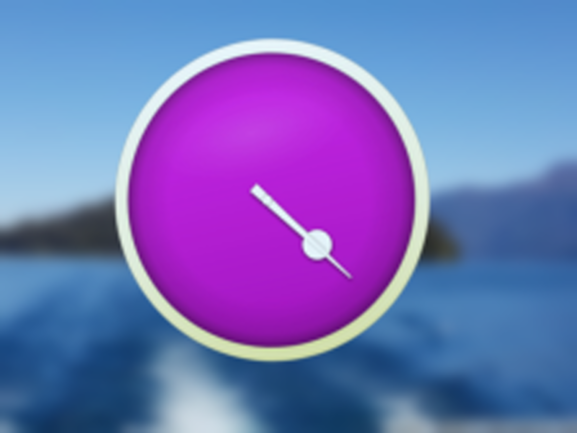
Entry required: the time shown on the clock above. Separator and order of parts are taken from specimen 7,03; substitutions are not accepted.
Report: 4,22
